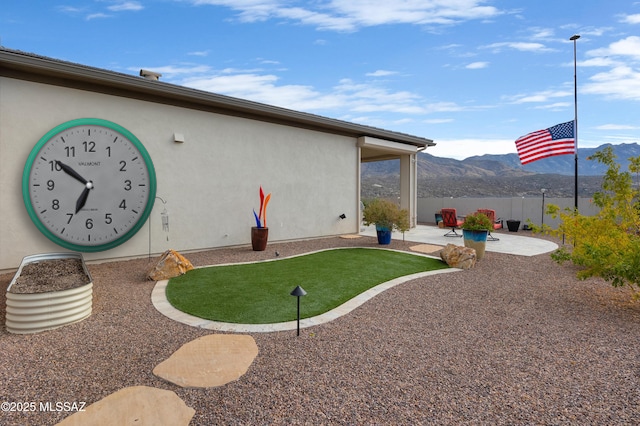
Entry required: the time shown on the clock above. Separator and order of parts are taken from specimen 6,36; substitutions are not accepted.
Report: 6,51
